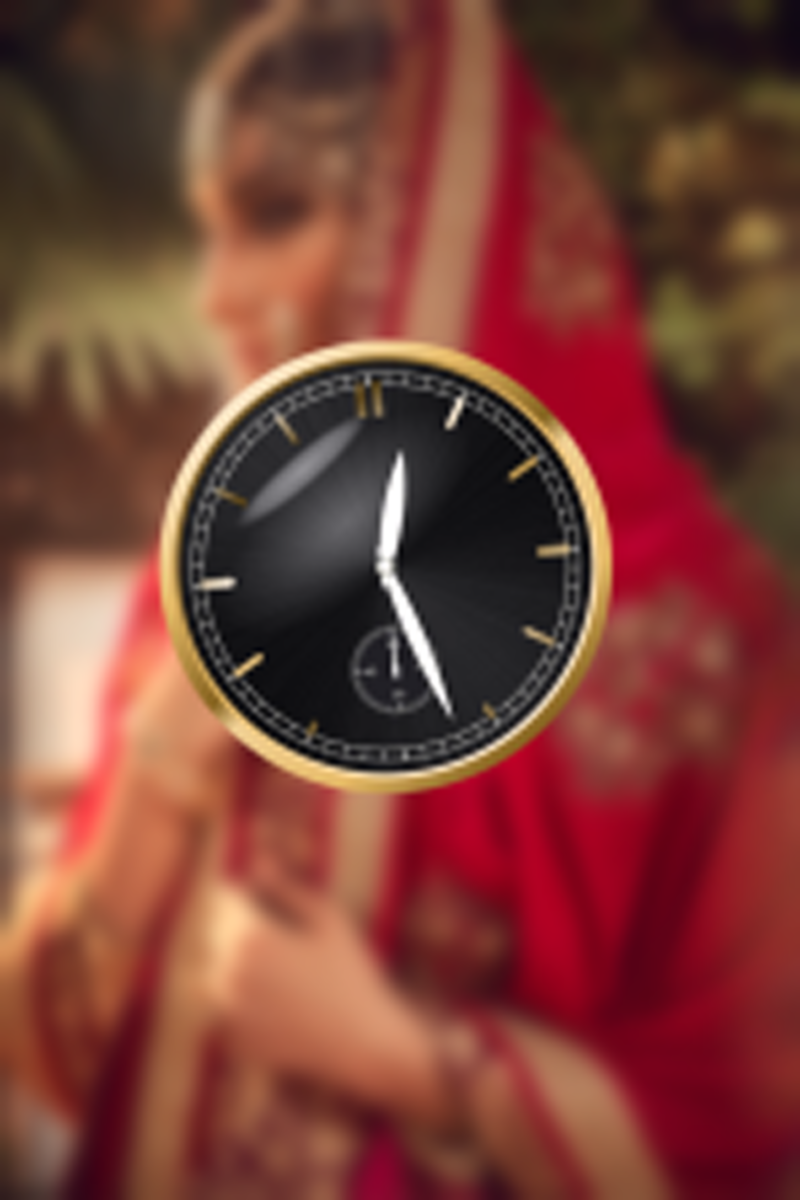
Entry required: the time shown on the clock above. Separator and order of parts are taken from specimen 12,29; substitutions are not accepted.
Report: 12,27
